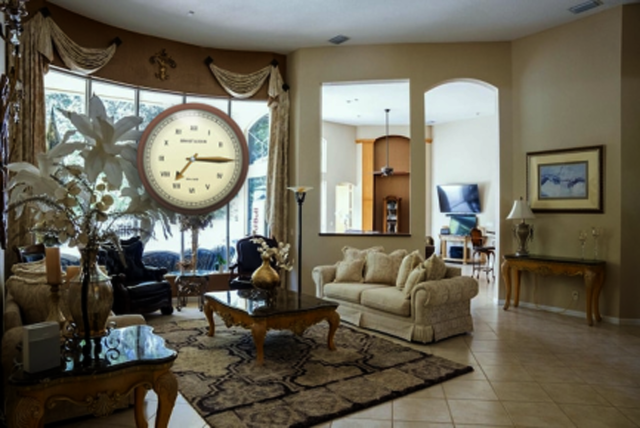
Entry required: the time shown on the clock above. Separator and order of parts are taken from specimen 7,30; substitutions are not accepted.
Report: 7,15
